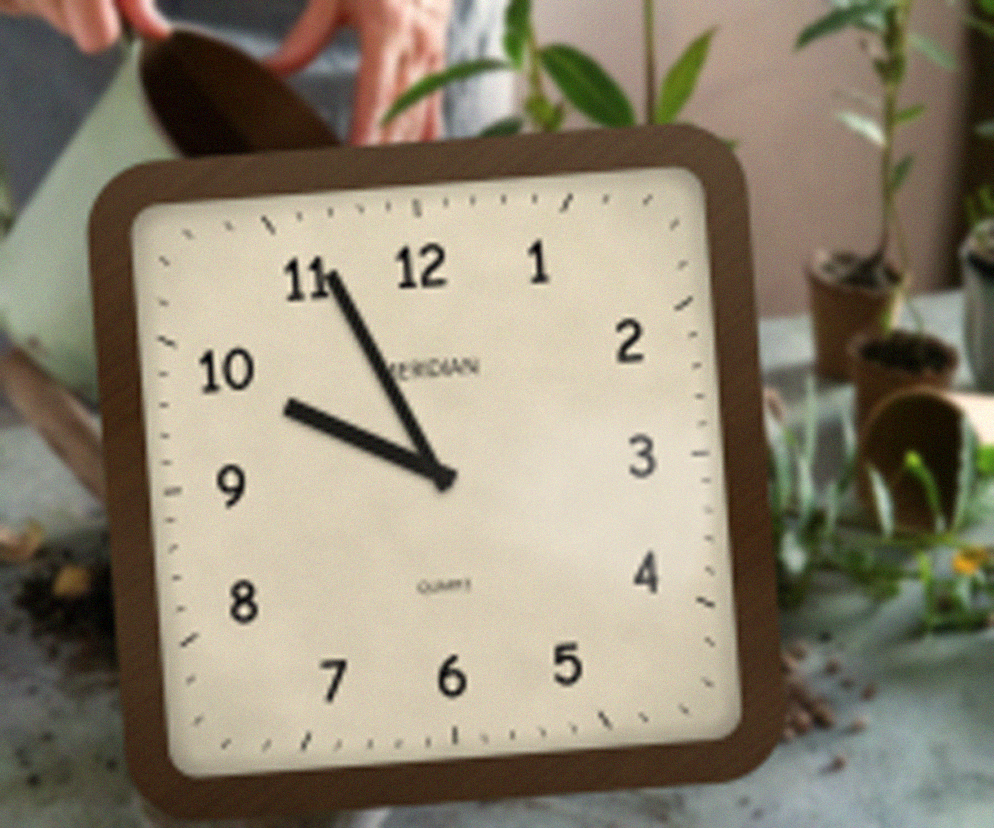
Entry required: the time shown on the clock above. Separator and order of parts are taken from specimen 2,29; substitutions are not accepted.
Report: 9,56
